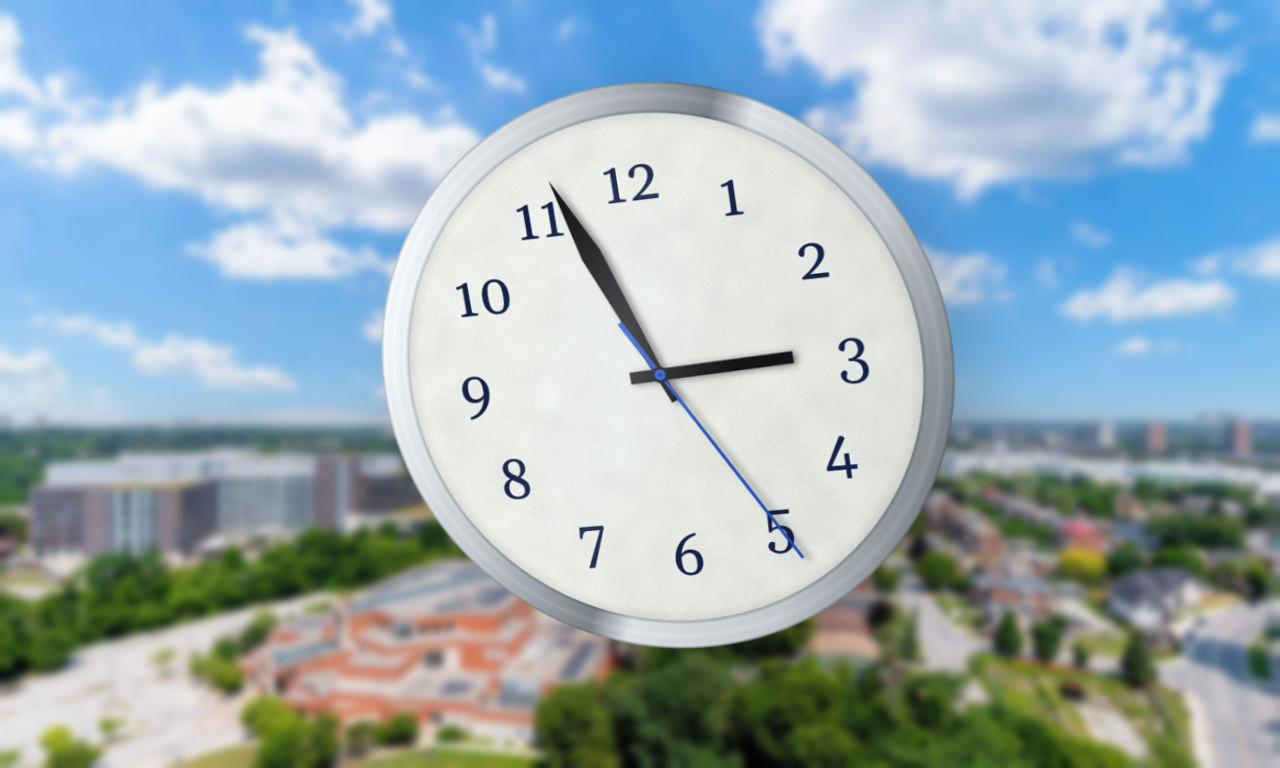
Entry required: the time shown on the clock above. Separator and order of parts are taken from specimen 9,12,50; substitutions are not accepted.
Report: 2,56,25
